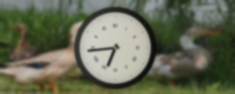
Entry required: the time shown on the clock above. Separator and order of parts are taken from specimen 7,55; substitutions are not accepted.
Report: 6,44
